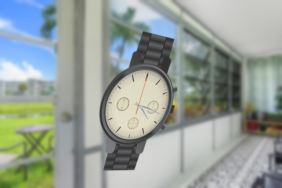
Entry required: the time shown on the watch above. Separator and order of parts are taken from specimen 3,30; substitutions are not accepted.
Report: 4,17
